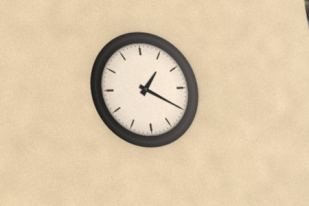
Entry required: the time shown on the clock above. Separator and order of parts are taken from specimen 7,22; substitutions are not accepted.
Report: 1,20
